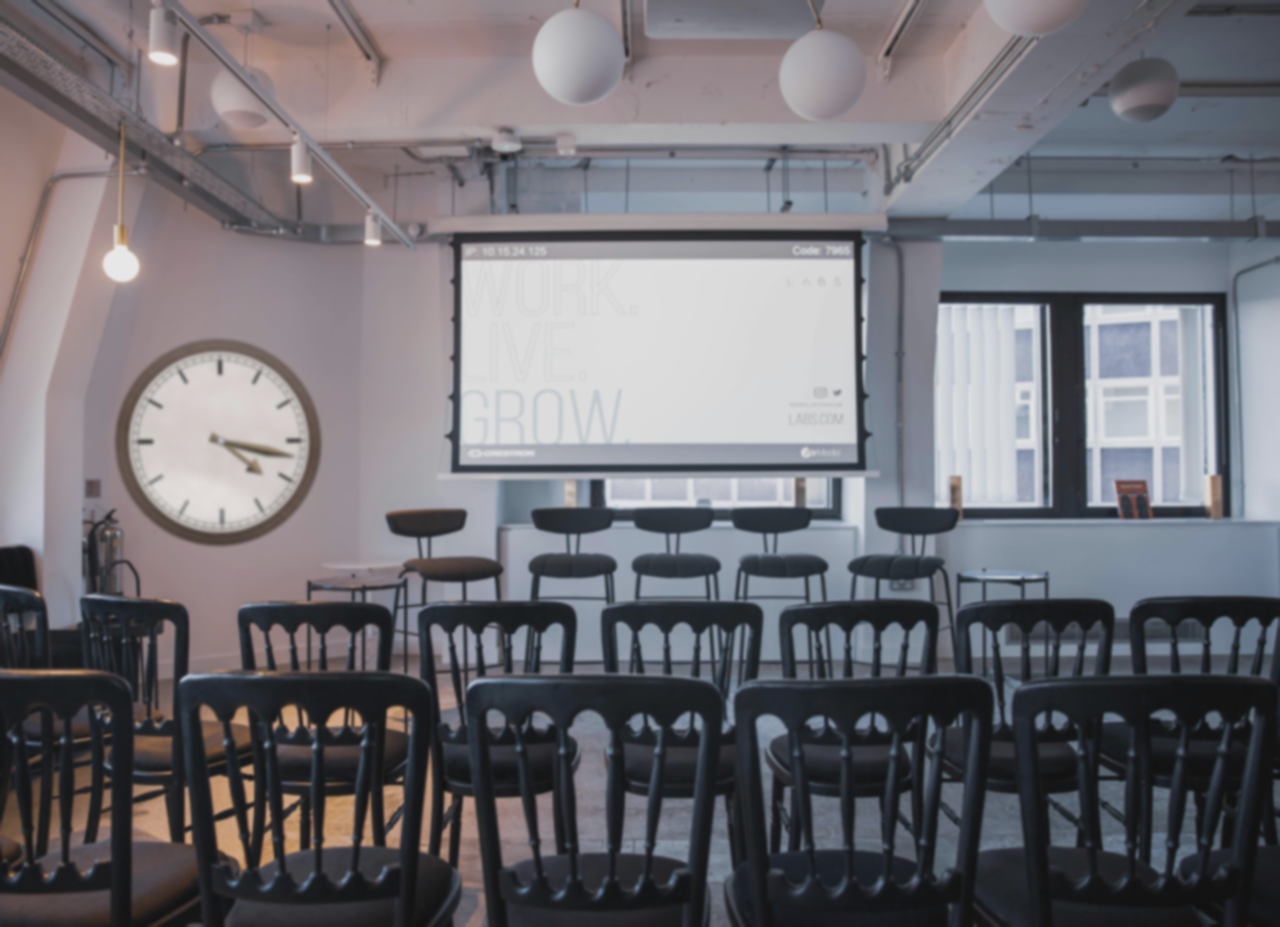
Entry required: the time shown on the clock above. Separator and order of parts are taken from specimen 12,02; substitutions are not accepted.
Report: 4,17
